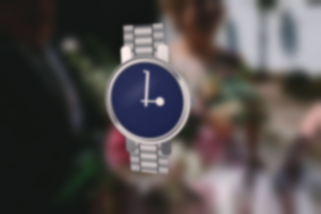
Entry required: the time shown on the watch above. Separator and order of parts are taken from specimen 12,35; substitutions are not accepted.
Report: 3,01
